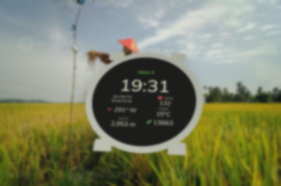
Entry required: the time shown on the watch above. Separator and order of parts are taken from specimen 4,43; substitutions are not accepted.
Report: 19,31
